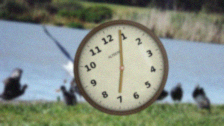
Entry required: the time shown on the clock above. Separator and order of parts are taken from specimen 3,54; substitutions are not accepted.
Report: 7,04
